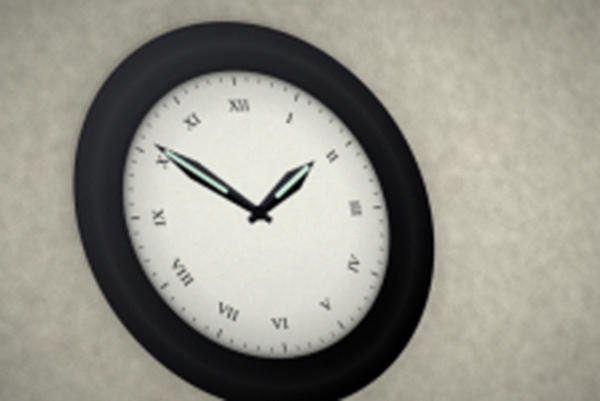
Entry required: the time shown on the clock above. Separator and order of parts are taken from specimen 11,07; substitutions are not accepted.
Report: 1,51
